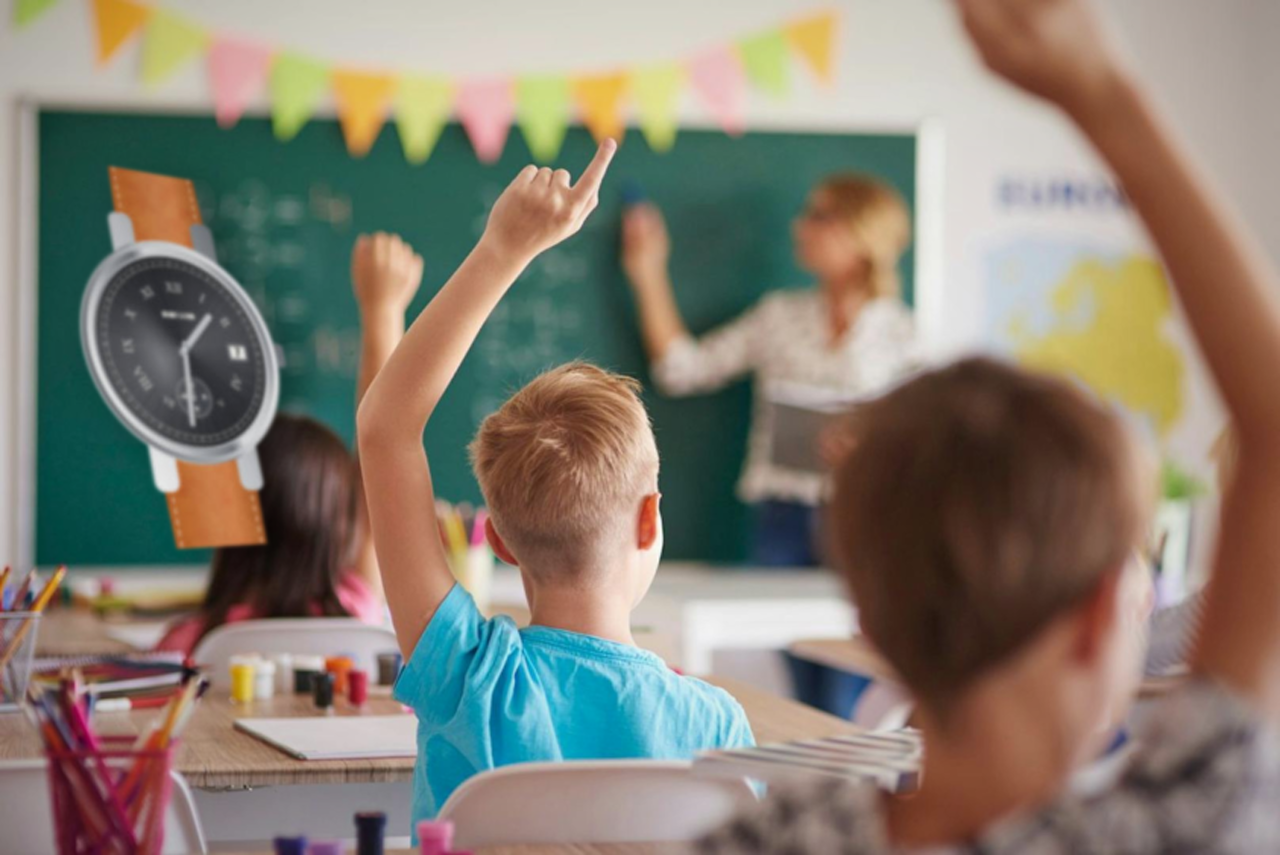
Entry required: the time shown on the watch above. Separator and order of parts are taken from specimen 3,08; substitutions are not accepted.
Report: 1,31
